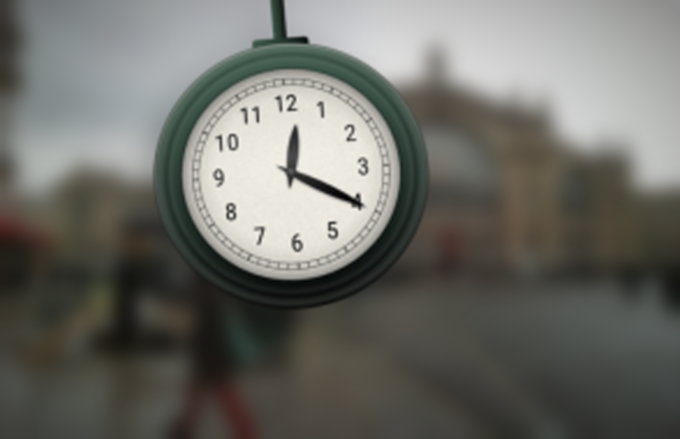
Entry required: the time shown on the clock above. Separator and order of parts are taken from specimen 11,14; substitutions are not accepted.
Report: 12,20
